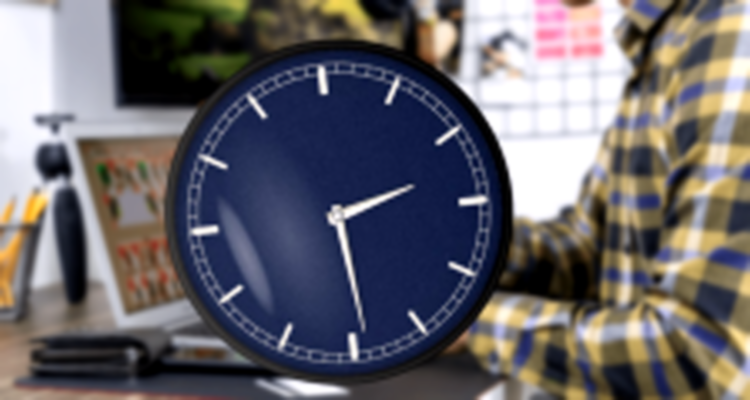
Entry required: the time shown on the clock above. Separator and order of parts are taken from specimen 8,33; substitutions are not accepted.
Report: 2,29
